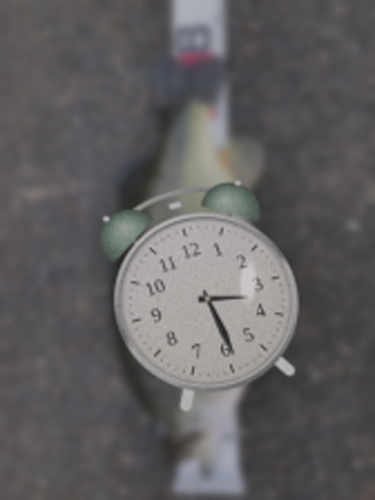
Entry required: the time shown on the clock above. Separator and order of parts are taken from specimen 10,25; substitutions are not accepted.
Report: 3,29
